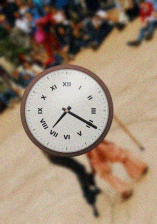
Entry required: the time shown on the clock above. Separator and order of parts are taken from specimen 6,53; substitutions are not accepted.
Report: 7,20
